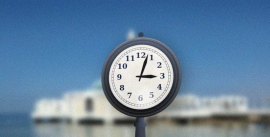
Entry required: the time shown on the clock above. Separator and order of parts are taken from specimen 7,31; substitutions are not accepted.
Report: 3,03
